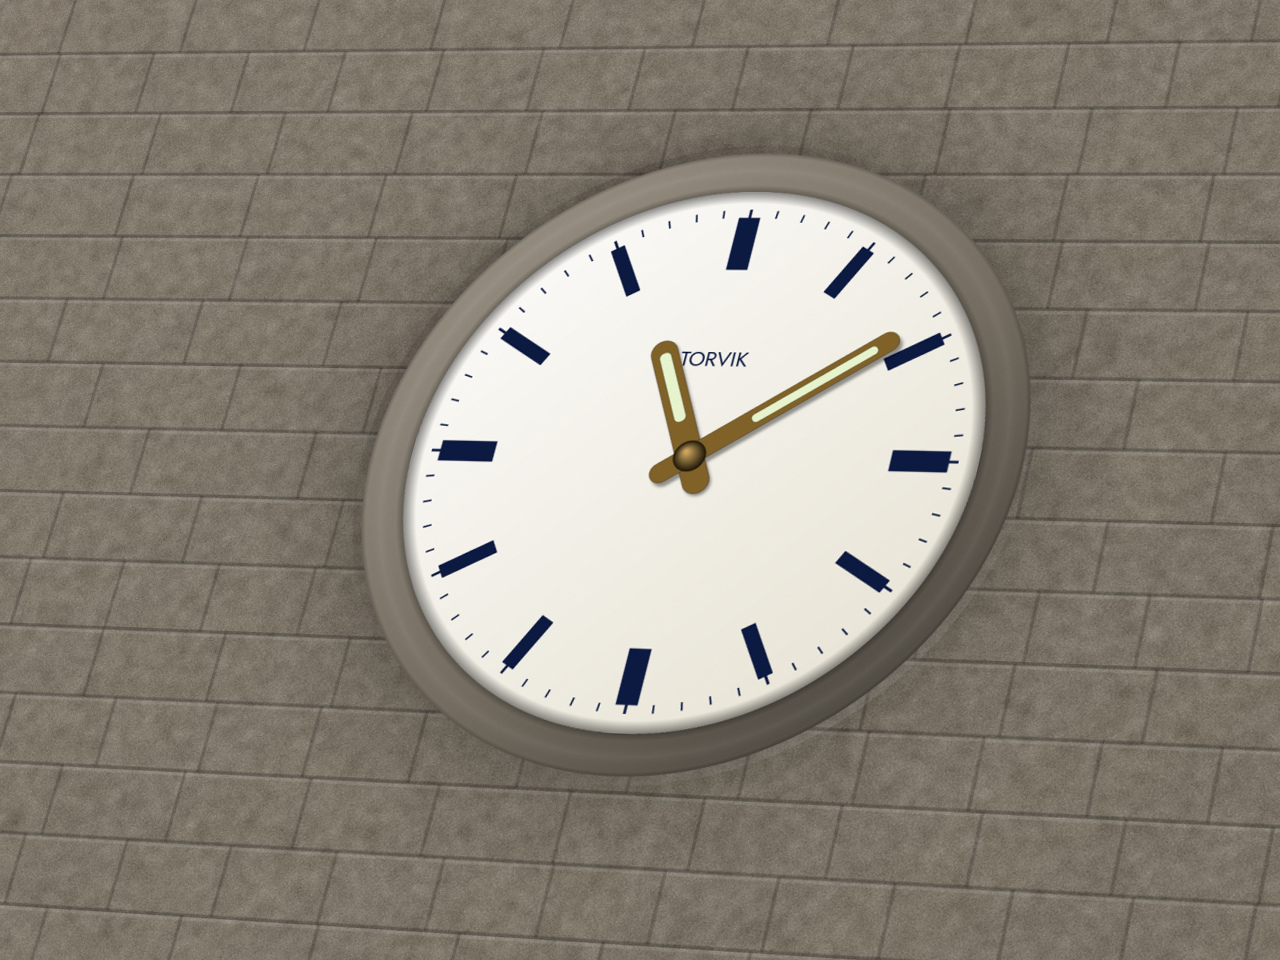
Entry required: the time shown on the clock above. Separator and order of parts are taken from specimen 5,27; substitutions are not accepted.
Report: 11,09
